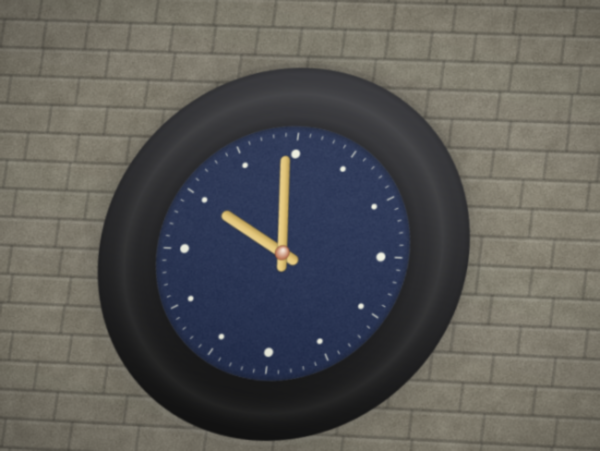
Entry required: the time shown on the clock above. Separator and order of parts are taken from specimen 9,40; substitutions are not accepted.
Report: 9,59
